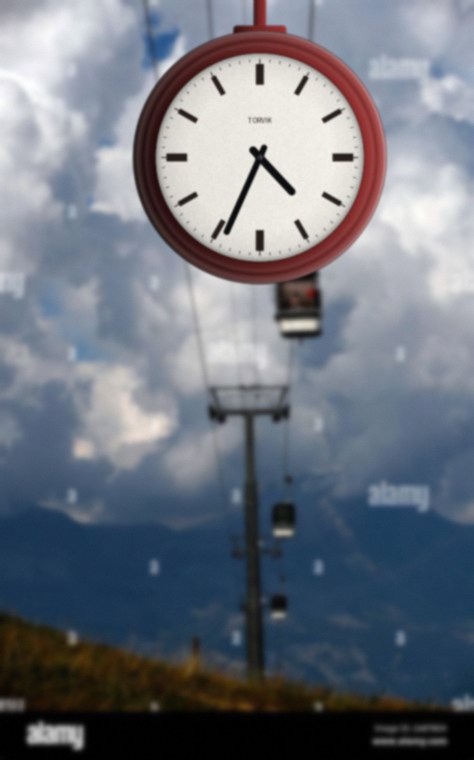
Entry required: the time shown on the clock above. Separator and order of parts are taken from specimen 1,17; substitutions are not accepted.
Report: 4,34
